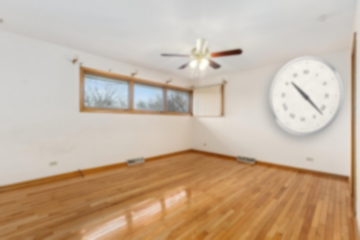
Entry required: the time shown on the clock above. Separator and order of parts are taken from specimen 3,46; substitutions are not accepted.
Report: 10,22
